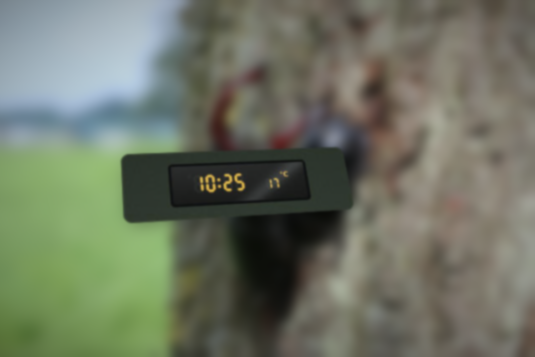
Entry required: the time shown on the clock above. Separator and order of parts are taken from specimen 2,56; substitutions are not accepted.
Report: 10,25
